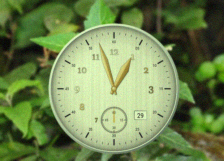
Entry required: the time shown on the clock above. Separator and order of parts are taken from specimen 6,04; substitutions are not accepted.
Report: 12,57
